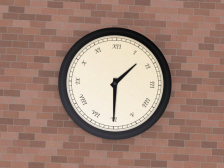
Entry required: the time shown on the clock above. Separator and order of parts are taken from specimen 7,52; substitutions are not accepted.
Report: 1,30
